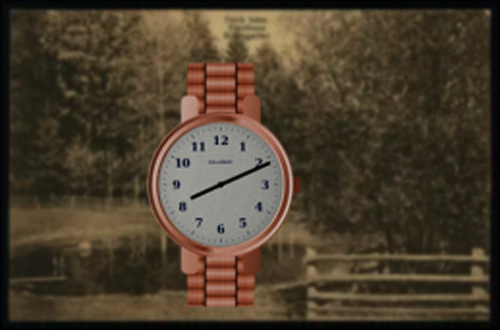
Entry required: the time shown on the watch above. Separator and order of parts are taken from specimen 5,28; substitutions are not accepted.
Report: 8,11
